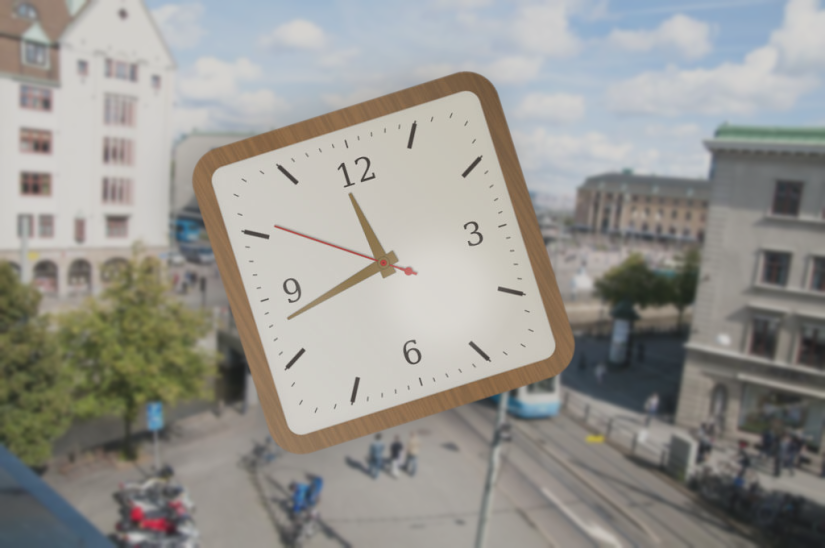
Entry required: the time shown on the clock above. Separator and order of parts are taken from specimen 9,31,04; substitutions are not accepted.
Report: 11,42,51
